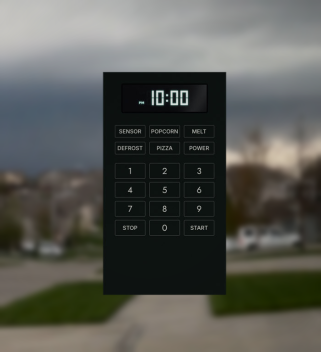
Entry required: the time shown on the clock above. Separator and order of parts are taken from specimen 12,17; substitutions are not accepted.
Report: 10,00
